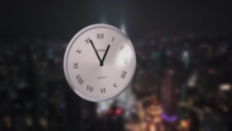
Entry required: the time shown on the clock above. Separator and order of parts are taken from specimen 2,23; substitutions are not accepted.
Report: 12,56
